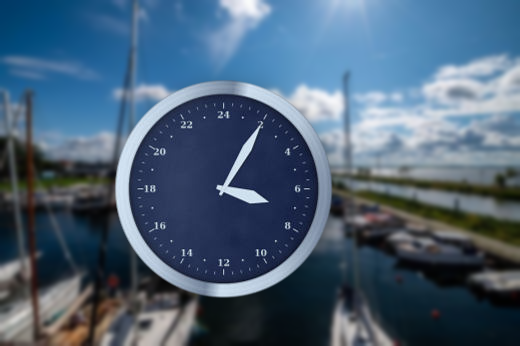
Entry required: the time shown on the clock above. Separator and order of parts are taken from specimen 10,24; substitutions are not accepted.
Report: 7,05
